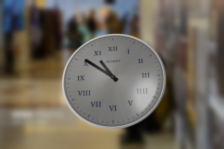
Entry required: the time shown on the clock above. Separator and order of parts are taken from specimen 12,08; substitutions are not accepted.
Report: 10,51
